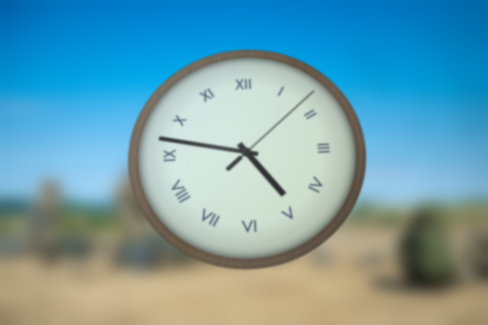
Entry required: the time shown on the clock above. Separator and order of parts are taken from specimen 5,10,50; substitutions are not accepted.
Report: 4,47,08
